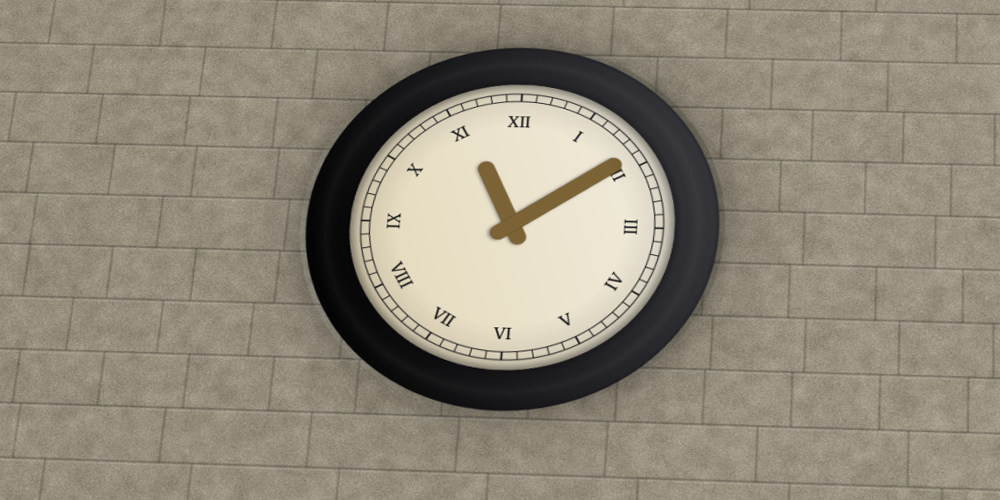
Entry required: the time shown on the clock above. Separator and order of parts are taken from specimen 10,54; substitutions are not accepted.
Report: 11,09
